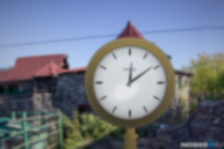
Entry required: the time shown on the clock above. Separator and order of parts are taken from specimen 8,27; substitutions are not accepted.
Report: 12,09
